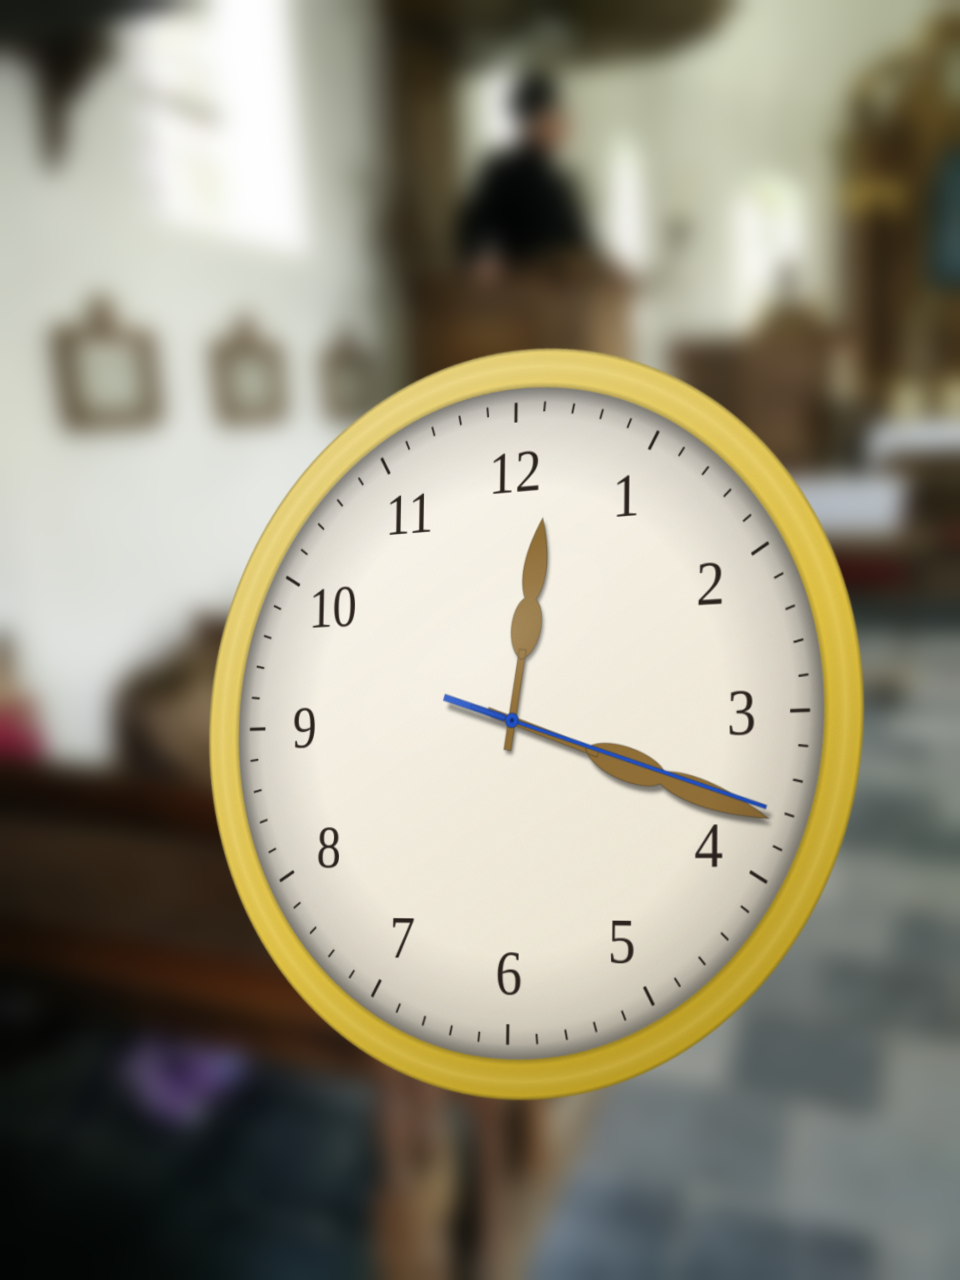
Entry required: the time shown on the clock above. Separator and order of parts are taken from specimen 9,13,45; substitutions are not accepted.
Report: 12,18,18
